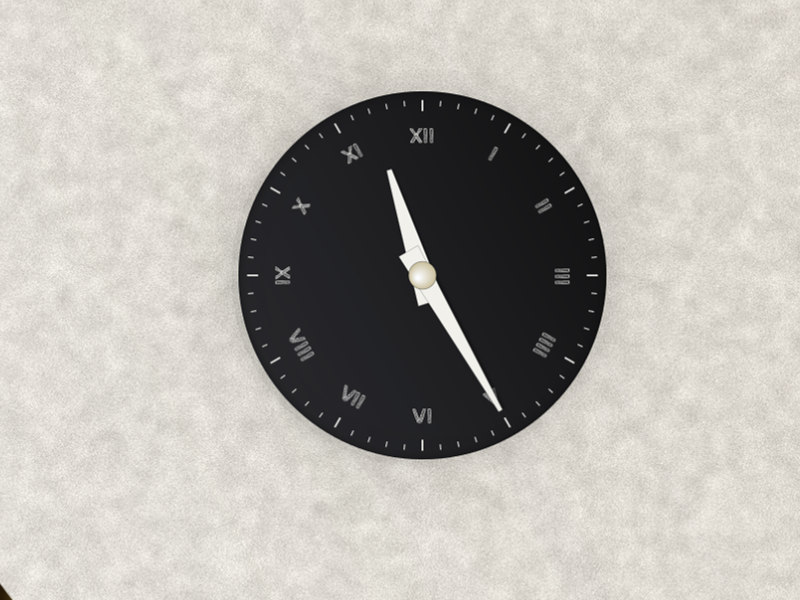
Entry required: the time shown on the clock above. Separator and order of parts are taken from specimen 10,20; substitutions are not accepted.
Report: 11,25
